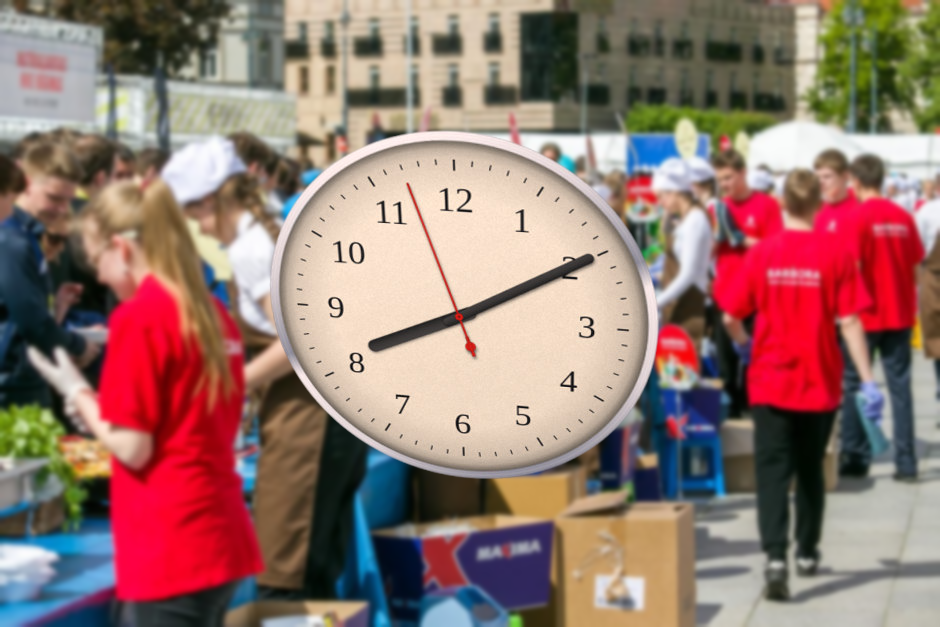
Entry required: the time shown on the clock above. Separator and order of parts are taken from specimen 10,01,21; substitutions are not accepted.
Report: 8,09,57
